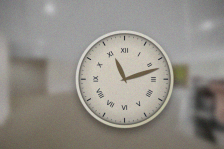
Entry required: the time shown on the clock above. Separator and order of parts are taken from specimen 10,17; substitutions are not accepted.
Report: 11,12
